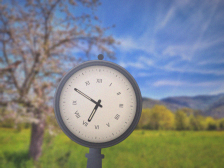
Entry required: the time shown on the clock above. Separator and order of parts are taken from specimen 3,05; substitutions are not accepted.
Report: 6,50
